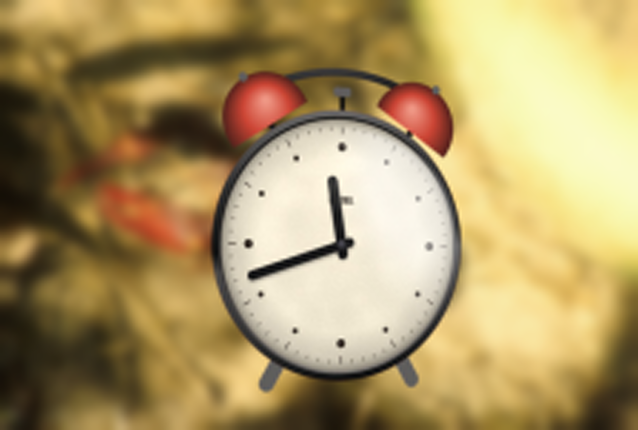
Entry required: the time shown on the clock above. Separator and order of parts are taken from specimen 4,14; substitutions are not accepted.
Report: 11,42
